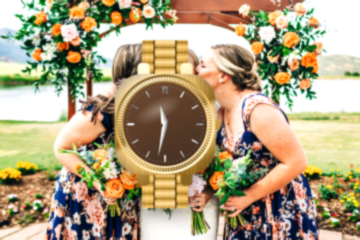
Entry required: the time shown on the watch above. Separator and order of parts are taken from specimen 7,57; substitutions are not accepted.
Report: 11,32
